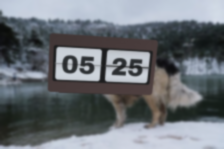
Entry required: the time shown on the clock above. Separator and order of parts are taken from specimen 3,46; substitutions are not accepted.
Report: 5,25
